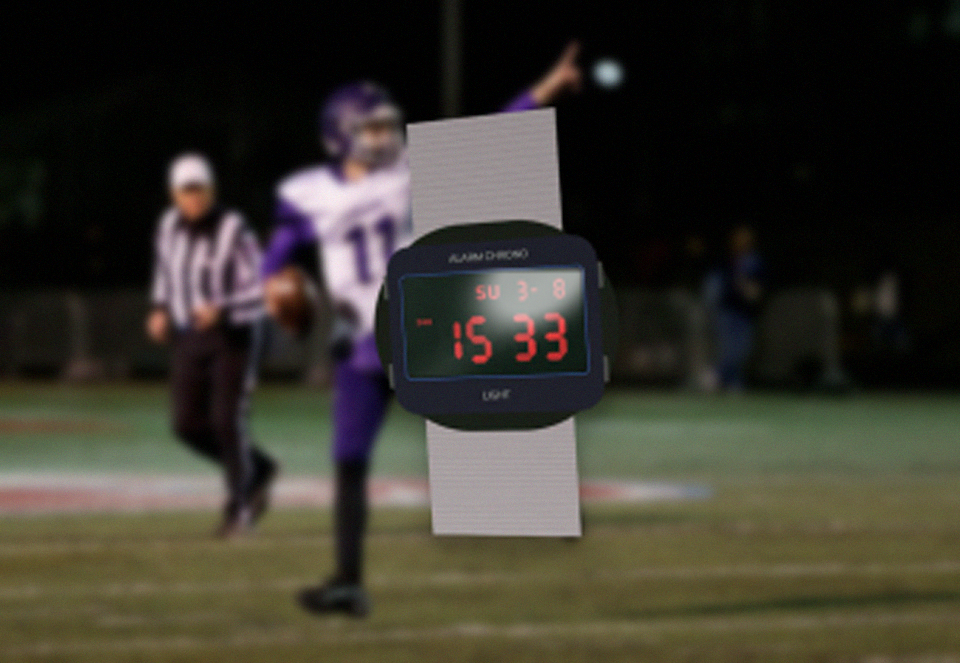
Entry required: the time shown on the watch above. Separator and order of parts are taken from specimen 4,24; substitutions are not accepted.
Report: 15,33
